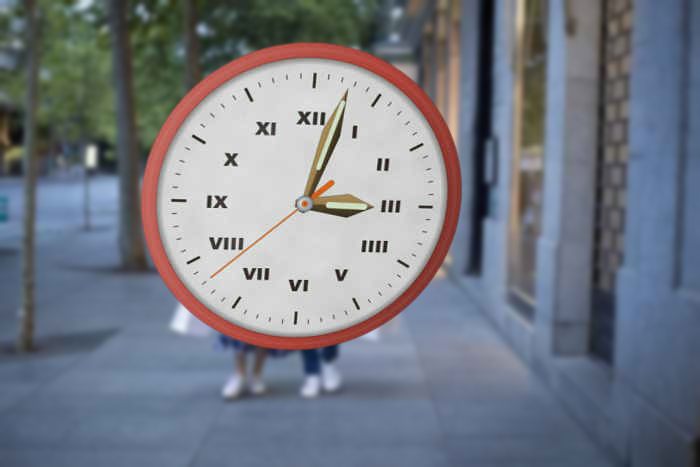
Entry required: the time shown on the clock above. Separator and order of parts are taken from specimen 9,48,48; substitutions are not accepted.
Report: 3,02,38
